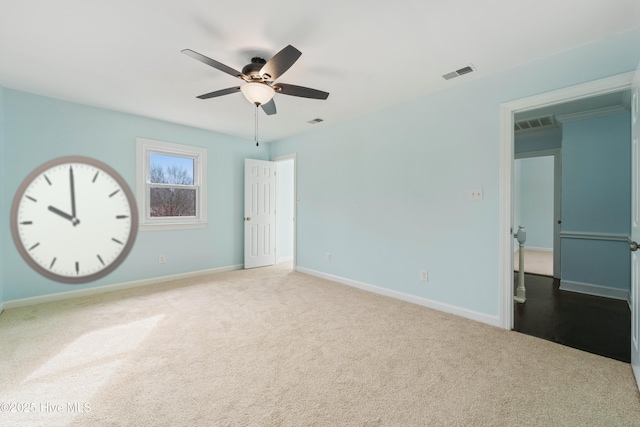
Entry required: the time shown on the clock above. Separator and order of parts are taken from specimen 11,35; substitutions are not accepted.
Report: 10,00
